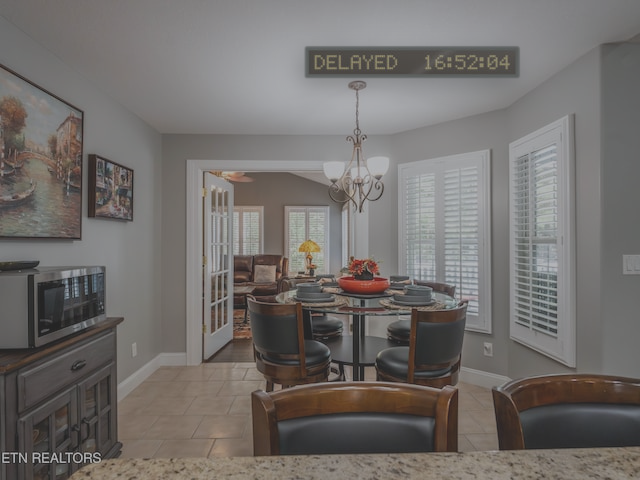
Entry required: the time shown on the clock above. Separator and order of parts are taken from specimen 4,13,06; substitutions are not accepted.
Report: 16,52,04
